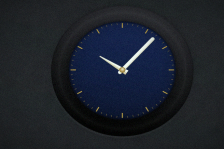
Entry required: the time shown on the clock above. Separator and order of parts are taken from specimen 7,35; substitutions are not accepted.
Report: 10,07
